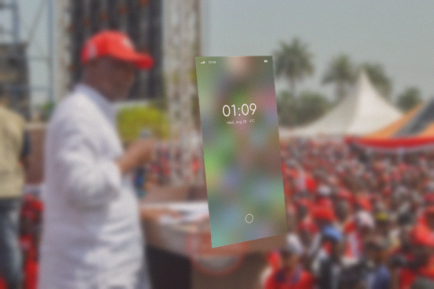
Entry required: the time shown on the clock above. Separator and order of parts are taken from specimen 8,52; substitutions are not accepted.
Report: 1,09
